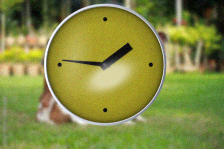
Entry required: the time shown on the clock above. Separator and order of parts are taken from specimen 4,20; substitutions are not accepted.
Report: 1,46
